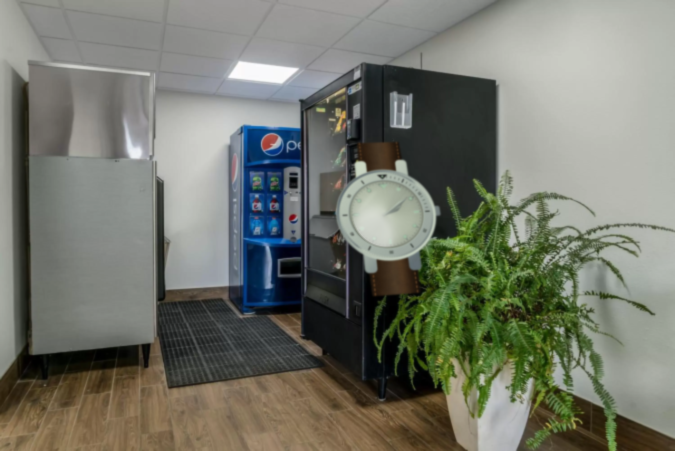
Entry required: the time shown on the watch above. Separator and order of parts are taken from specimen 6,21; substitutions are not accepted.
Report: 2,09
